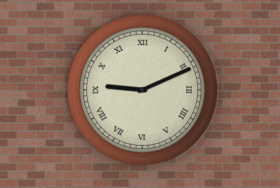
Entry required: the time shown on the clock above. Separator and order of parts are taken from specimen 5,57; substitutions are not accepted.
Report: 9,11
